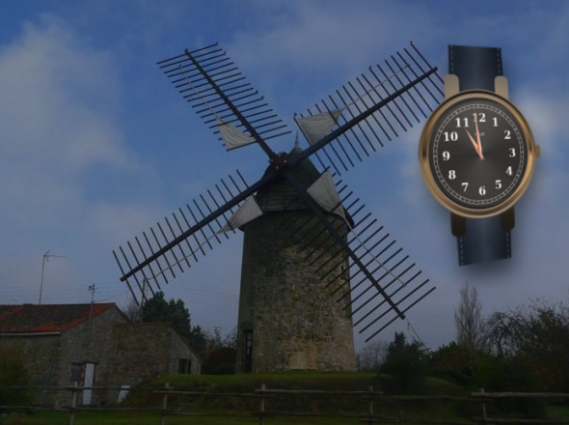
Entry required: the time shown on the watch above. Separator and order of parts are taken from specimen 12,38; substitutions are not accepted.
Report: 10,59
